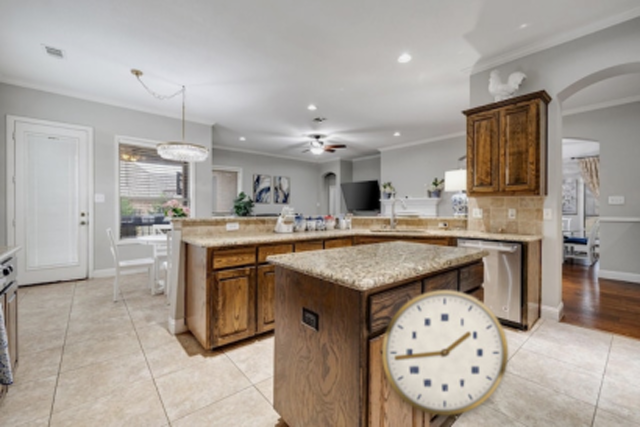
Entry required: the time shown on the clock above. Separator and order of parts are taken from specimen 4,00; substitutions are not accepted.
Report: 1,44
